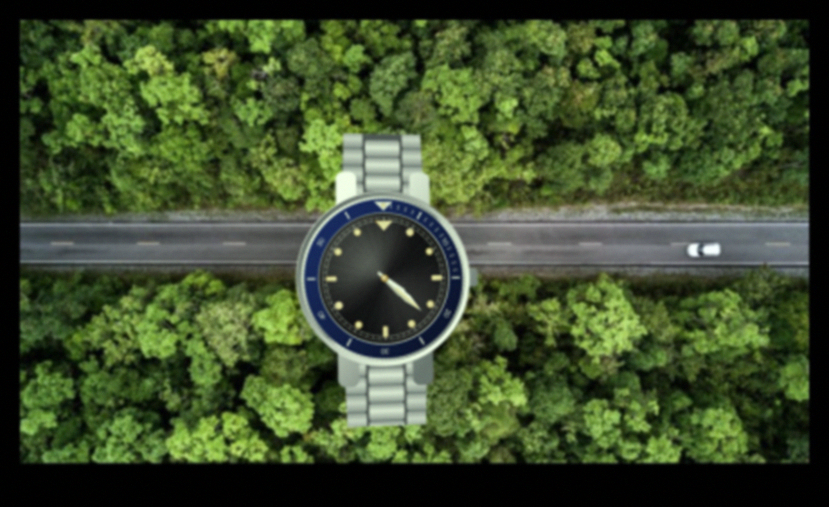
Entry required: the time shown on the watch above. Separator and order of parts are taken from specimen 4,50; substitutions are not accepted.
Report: 4,22
